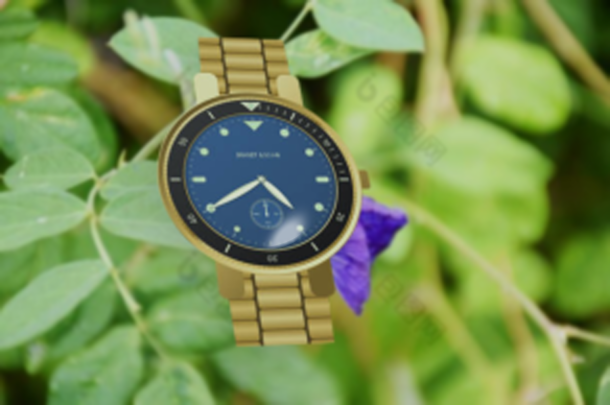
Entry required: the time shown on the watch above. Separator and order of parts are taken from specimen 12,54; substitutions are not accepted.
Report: 4,40
